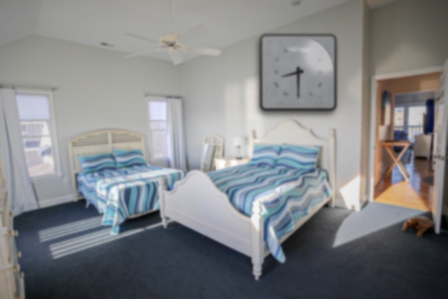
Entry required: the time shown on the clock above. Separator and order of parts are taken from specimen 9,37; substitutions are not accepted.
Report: 8,30
